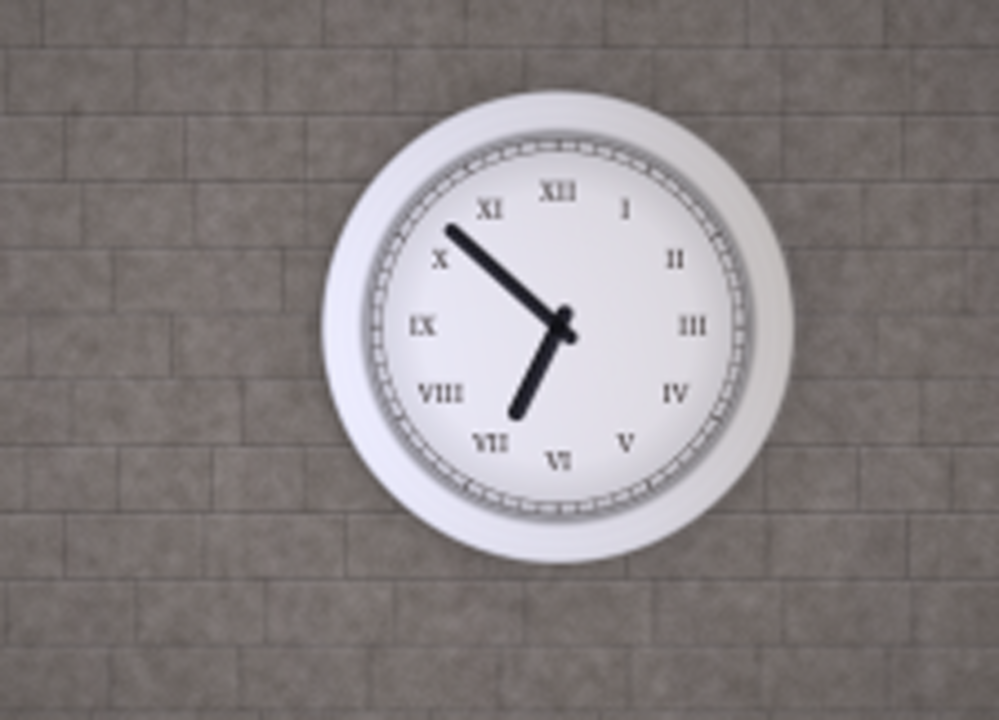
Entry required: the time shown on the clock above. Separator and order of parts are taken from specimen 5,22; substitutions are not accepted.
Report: 6,52
